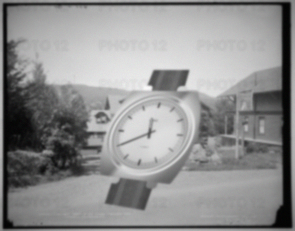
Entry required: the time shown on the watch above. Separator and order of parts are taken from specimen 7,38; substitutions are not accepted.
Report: 11,40
